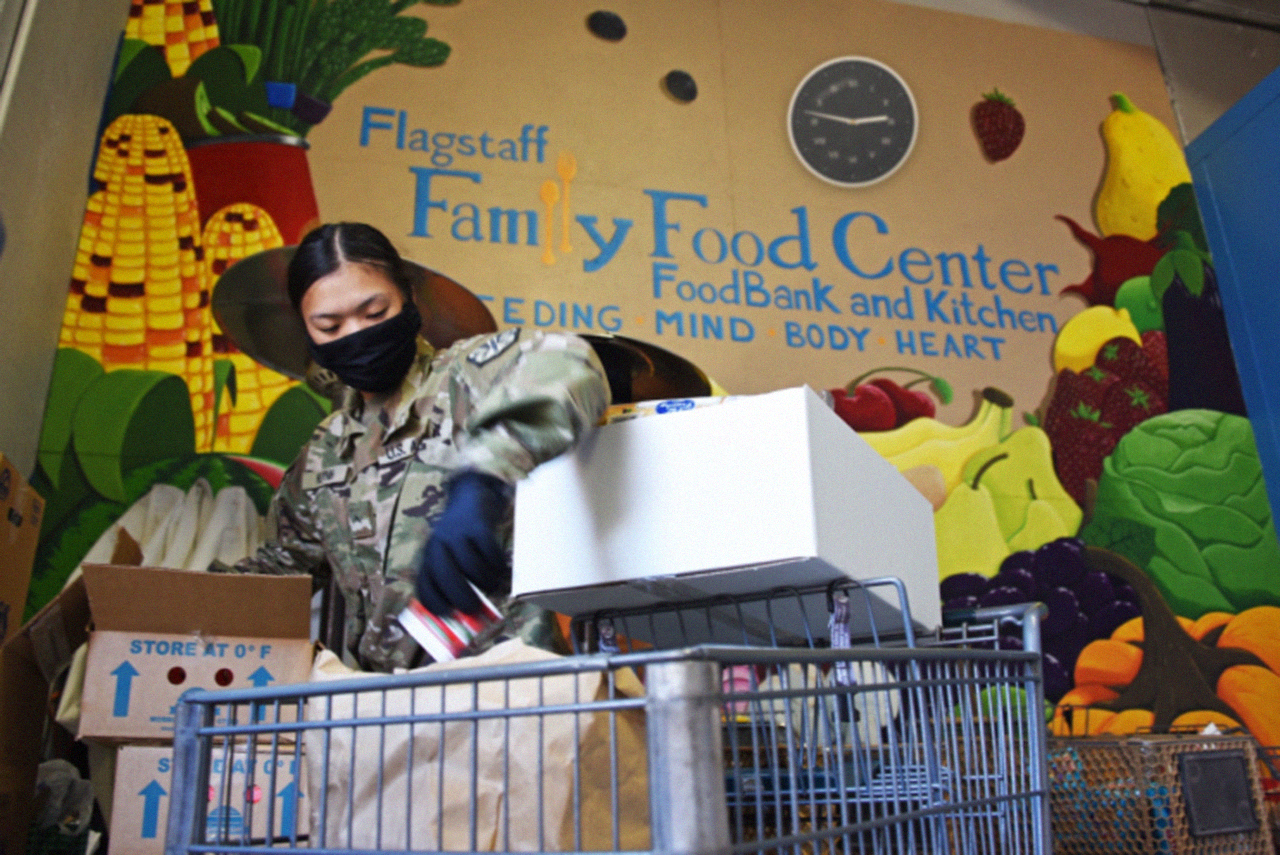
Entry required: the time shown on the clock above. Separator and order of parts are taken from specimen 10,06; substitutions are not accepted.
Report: 2,47
